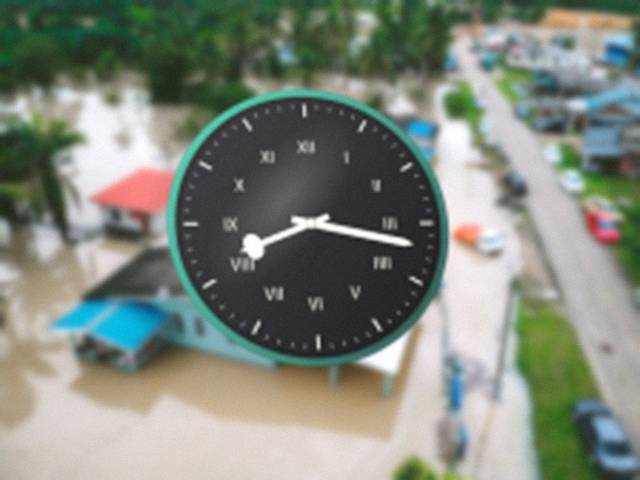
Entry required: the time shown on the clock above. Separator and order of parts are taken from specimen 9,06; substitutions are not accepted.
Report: 8,17
